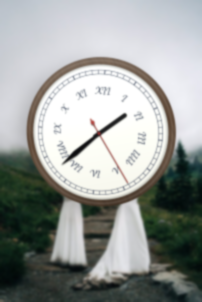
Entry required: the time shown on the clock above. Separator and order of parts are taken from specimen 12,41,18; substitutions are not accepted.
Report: 1,37,24
